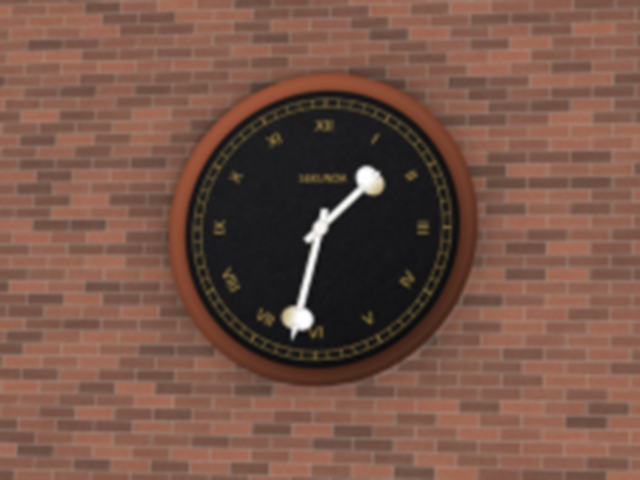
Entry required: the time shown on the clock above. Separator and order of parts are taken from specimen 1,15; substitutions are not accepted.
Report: 1,32
